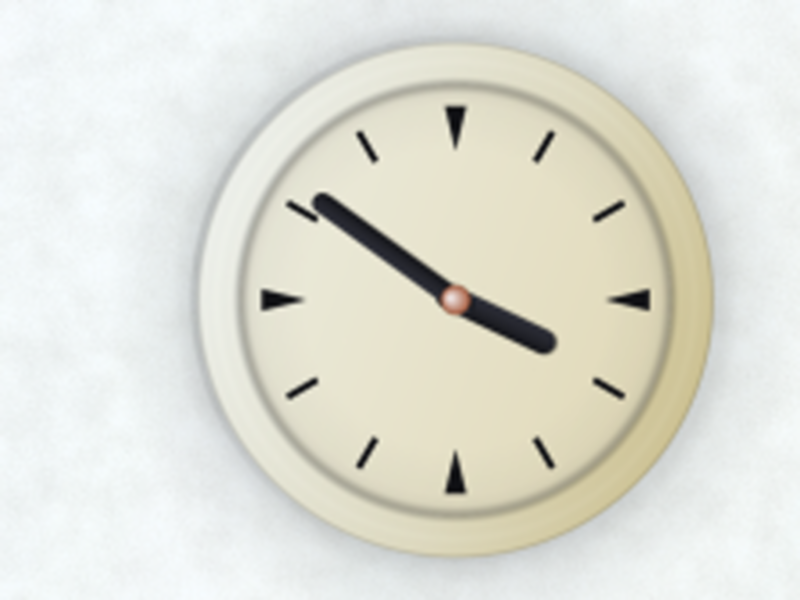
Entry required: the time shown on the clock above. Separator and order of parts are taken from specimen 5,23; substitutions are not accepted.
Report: 3,51
